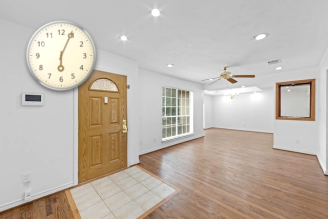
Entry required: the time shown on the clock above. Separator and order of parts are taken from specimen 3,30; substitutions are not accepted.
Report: 6,04
